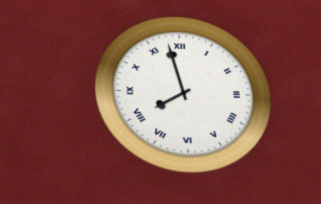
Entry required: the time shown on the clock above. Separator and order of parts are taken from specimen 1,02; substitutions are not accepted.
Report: 7,58
